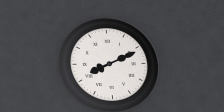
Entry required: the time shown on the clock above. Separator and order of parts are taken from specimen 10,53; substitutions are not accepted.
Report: 8,11
